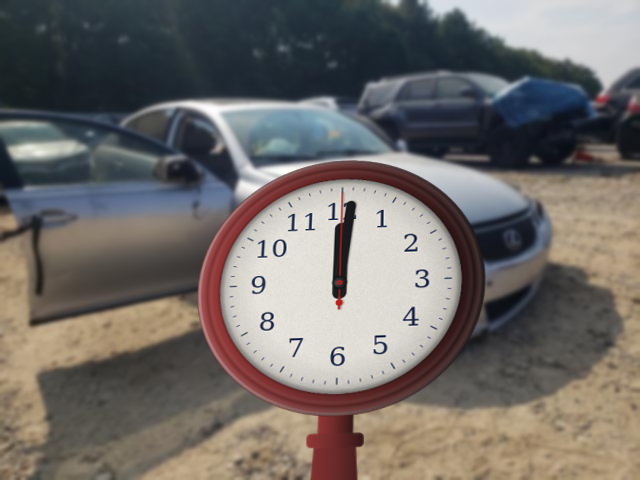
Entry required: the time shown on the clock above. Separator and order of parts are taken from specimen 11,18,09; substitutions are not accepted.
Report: 12,01,00
